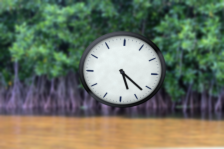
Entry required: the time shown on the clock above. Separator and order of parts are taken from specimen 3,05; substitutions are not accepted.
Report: 5,22
